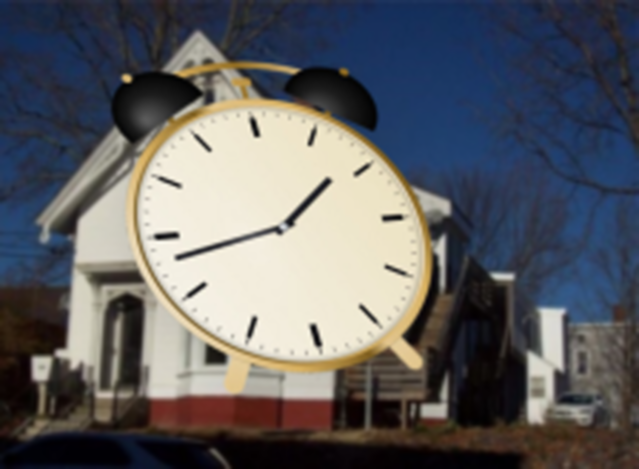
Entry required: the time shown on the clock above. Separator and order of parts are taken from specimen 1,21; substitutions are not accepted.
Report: 1,43
